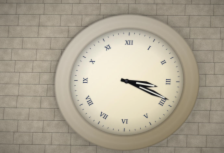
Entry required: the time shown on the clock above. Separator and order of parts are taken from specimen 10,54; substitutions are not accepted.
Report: 3,19
